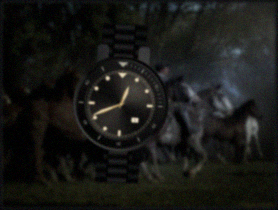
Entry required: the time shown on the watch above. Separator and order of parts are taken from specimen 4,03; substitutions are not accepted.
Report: 12,41
